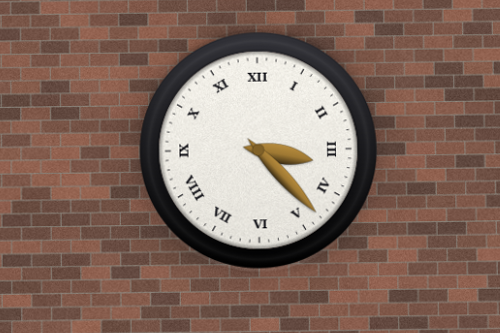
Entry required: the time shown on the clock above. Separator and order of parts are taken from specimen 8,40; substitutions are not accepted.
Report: 3,23
